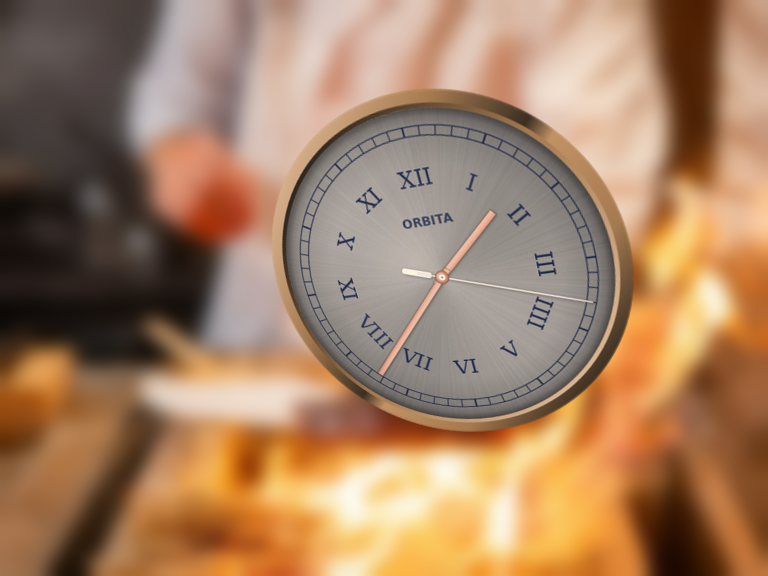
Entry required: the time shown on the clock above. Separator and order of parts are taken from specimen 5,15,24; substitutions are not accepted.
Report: 1,37,18
